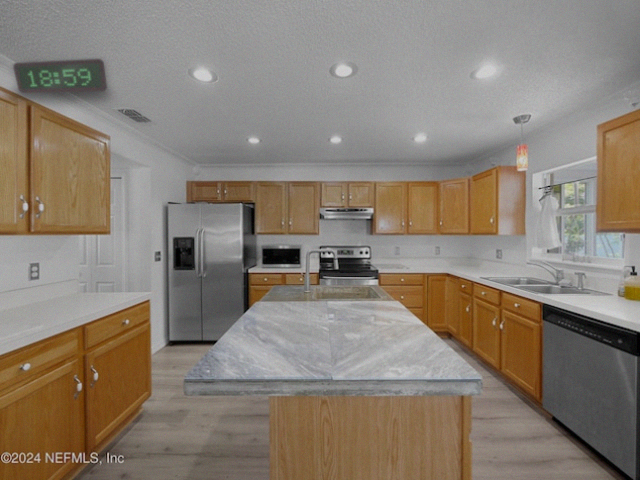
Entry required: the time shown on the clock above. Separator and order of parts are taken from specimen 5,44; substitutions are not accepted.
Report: 18,59
